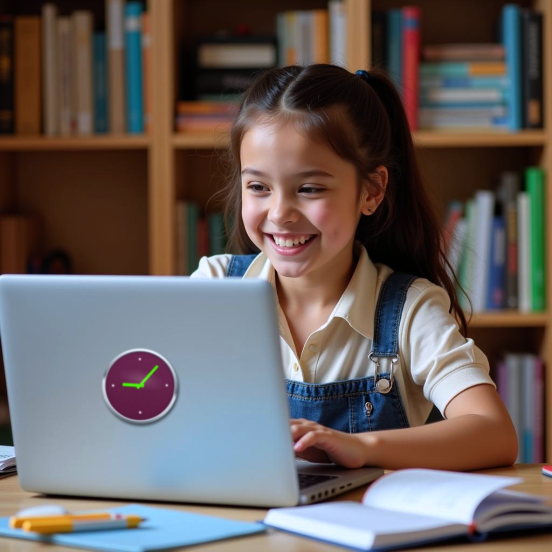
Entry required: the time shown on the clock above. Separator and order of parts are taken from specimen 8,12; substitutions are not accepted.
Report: 9,07
